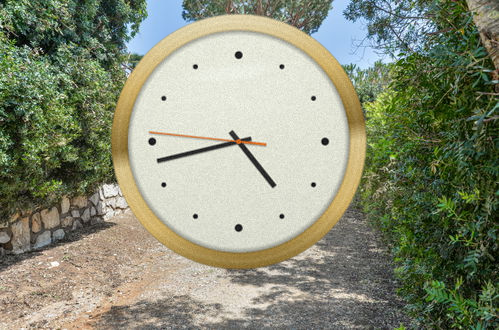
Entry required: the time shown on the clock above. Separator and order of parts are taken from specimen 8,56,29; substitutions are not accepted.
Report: 4,42,46
